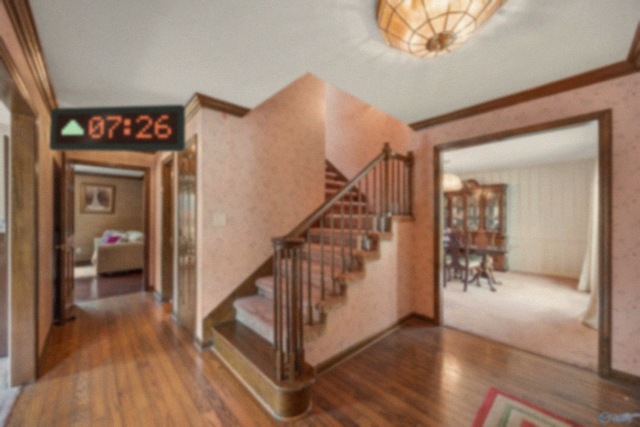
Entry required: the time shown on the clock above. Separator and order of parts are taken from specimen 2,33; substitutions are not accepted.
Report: 7,26
